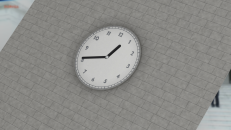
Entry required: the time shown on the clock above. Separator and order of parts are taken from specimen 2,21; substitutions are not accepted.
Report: 12,41
